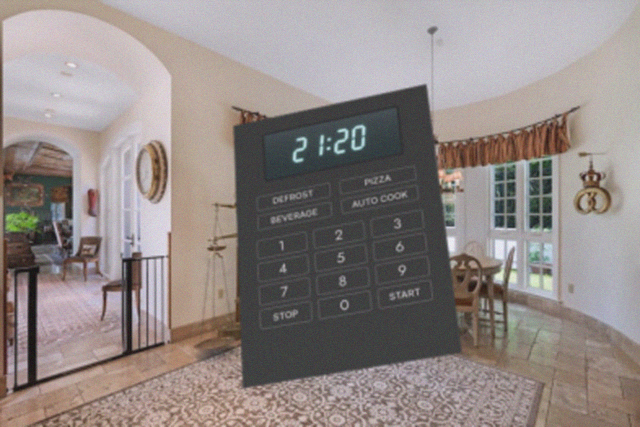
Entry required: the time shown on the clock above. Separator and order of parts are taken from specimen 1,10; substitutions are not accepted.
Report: 21,20
